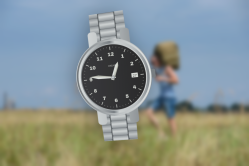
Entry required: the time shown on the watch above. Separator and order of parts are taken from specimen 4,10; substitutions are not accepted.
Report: 12,46
